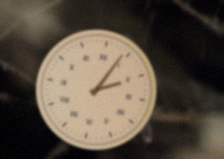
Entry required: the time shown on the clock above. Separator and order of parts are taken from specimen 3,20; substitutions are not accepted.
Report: 2,04
